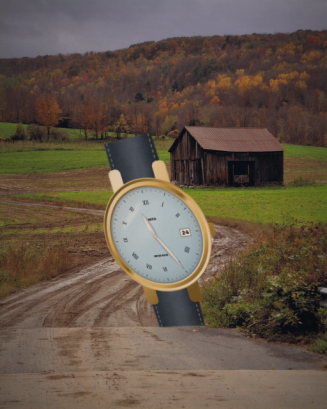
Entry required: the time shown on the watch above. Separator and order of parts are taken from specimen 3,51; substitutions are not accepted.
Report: 11,25
